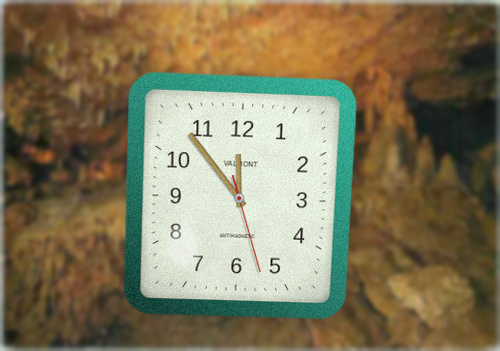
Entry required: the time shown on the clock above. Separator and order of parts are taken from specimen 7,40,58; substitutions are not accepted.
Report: 11,53,27
